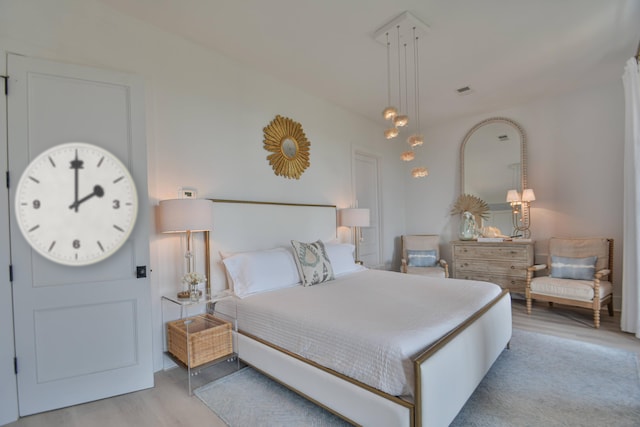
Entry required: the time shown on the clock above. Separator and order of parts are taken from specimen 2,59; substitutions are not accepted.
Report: 2,00
